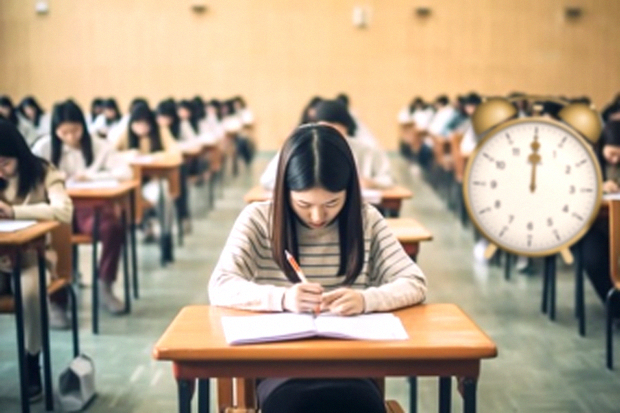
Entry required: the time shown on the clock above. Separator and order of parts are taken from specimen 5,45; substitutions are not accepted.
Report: 12,00
